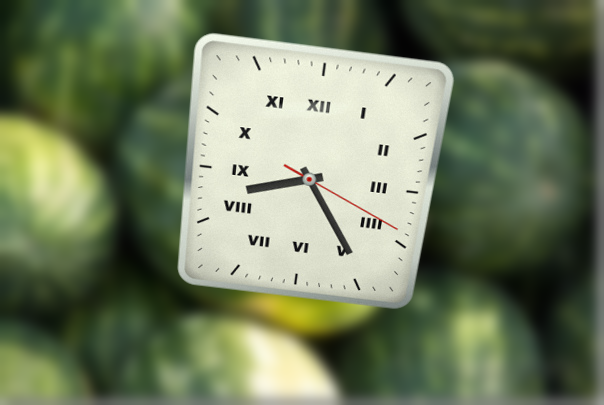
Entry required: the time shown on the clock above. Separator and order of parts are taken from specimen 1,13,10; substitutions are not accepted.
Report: 8,24,19
